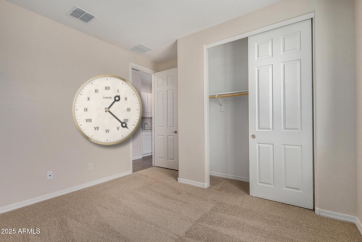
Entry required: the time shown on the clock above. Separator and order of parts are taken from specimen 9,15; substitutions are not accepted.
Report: 1,22
